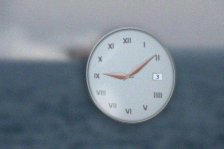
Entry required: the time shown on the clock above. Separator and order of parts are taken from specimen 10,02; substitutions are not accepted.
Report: 9,09
